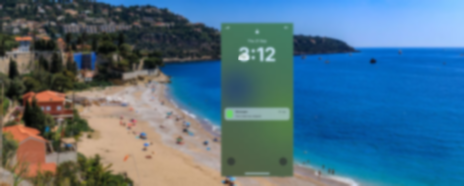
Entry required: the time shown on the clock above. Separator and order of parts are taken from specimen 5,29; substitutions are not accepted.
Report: 3,12
